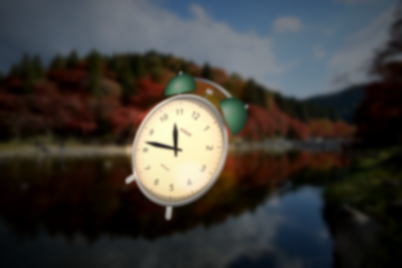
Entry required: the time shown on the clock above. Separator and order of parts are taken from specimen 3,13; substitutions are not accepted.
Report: 10,42
